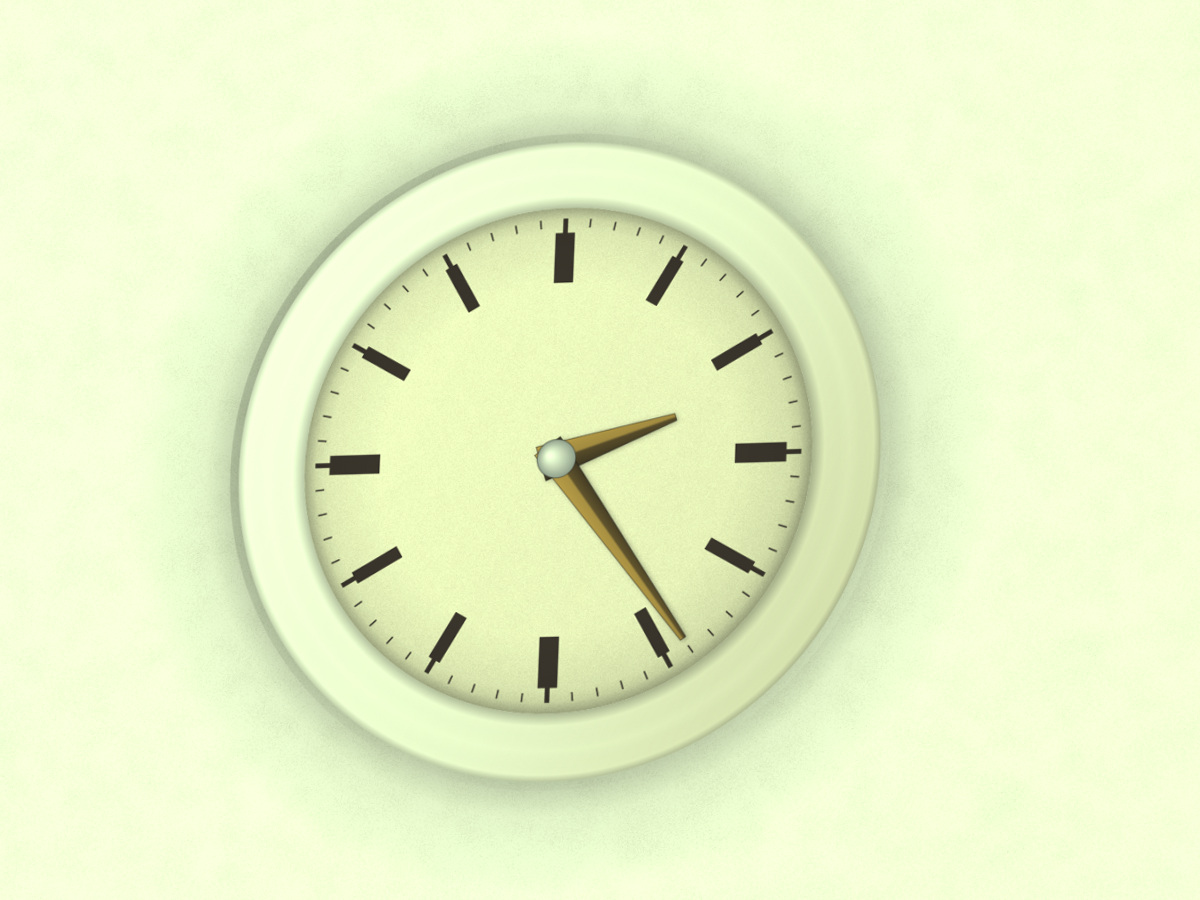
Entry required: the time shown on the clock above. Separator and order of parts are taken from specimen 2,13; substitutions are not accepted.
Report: 2,24
